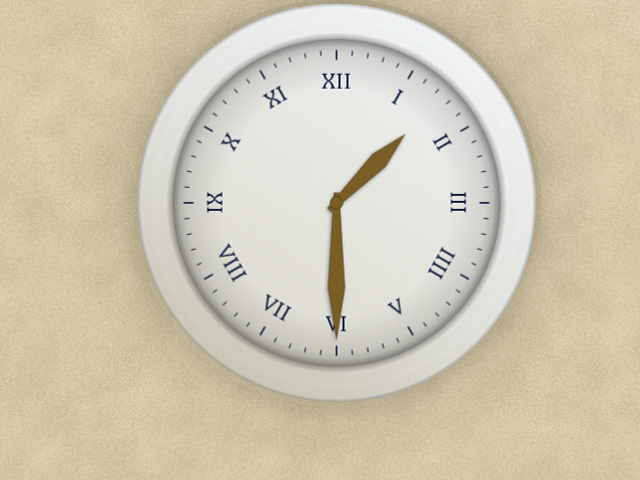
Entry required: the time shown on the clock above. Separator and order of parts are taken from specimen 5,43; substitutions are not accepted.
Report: 1,30
